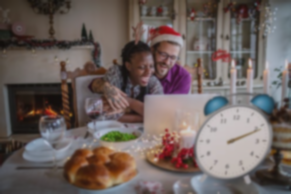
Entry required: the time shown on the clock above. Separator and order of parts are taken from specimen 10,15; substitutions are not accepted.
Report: 2,11
